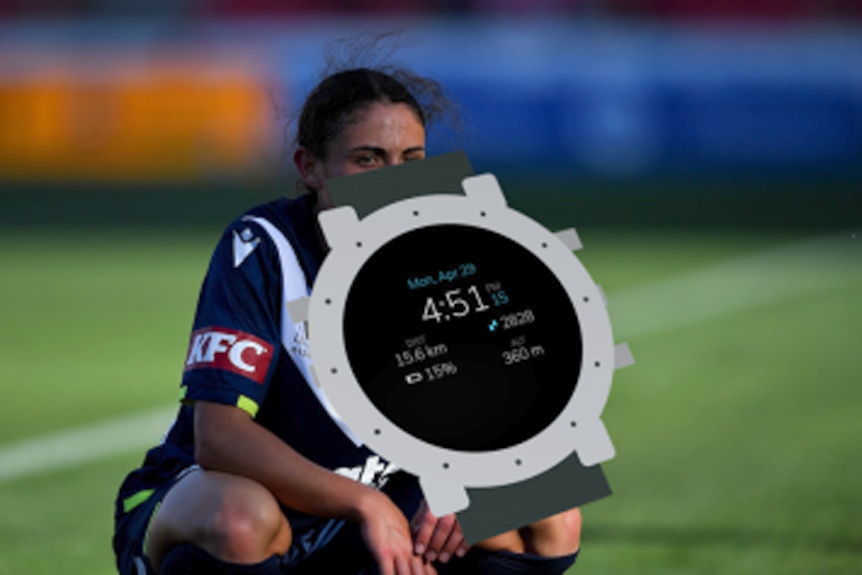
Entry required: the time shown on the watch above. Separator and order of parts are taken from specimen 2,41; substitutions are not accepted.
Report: 4,51
